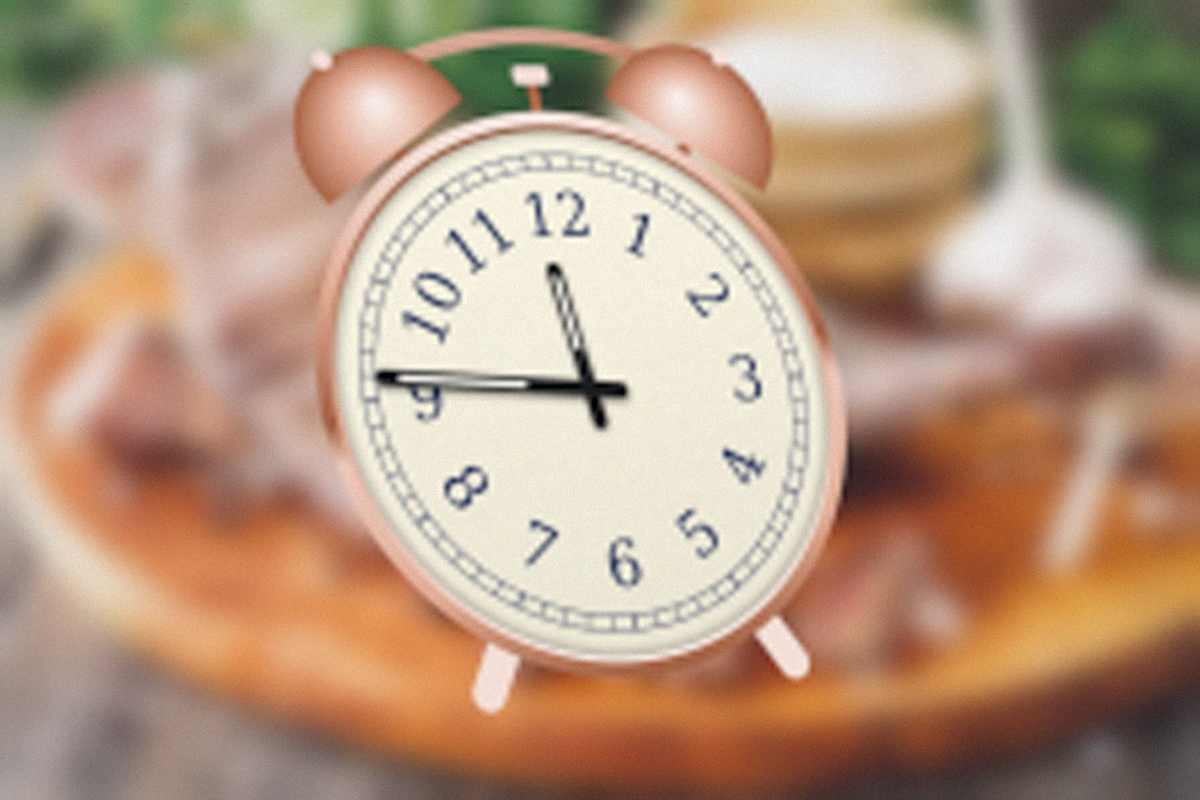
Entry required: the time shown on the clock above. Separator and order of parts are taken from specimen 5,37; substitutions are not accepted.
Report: 11,46
